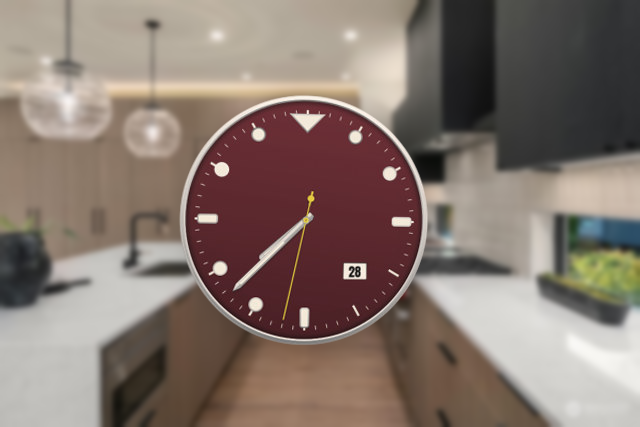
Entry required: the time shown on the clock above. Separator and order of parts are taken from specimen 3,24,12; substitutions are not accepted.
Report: 7,37,32
